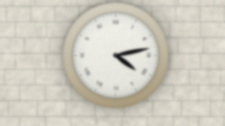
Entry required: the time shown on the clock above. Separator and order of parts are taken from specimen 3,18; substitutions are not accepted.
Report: 4,13
